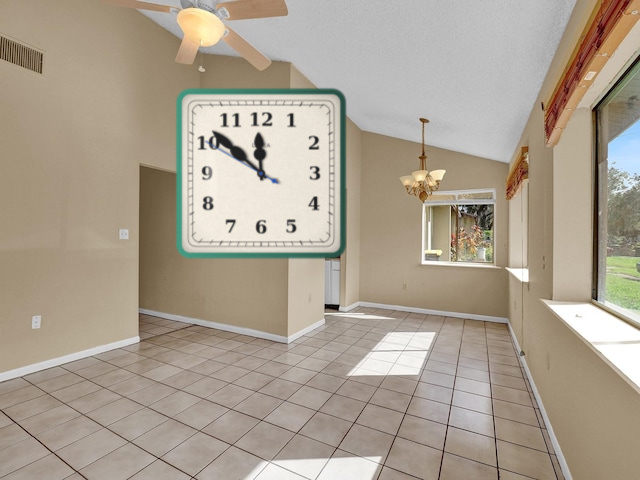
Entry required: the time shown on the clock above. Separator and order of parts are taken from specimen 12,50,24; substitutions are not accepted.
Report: 11,51,50
